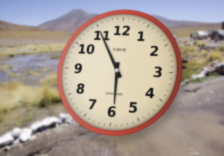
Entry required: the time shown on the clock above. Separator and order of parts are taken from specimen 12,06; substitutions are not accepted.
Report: 5,55
